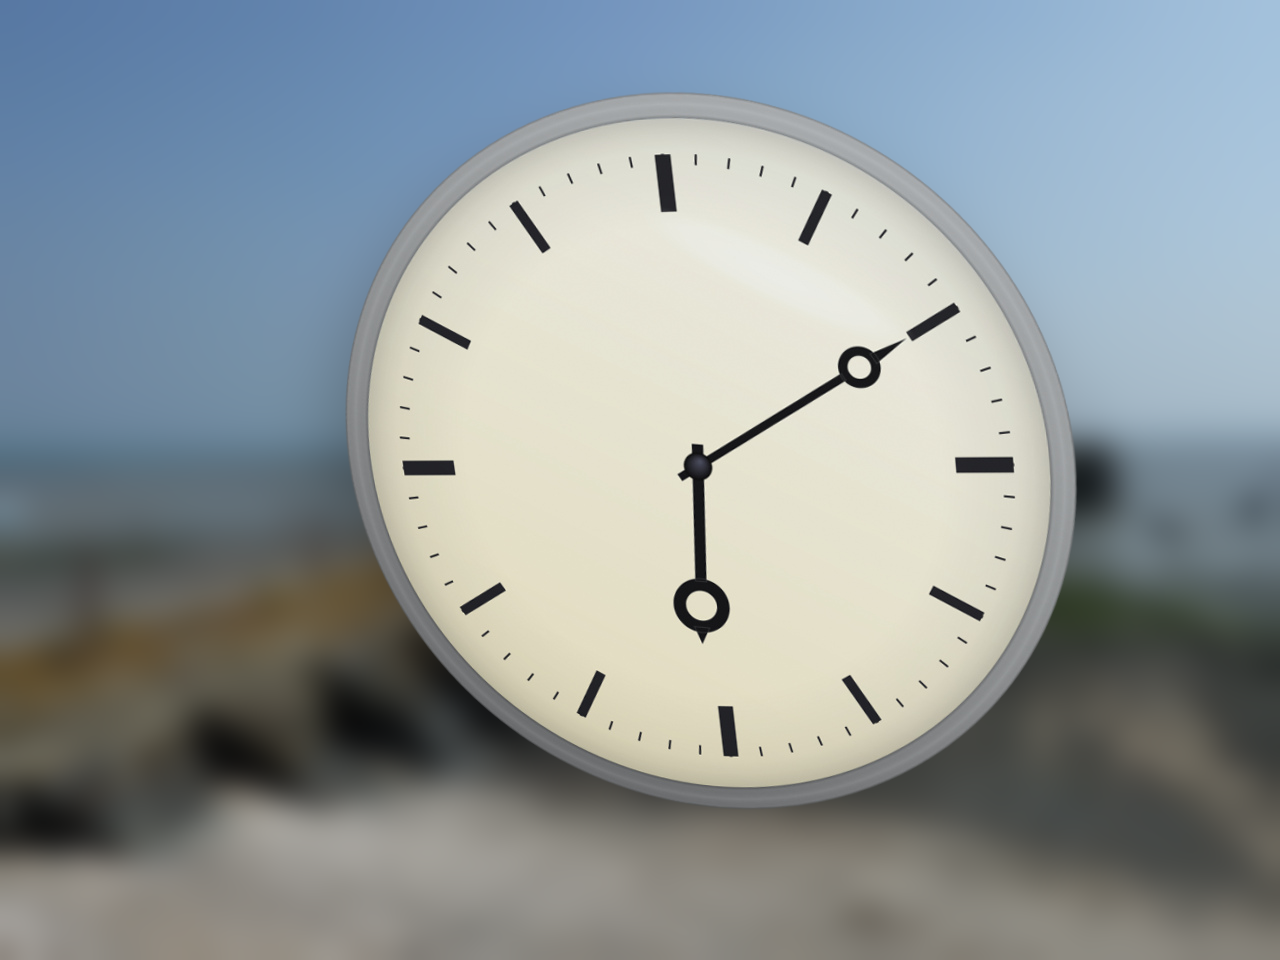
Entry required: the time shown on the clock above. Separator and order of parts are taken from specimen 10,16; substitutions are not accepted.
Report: 6,10
